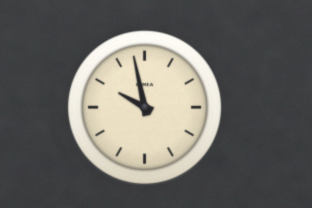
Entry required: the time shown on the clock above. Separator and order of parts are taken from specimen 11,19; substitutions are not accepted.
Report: 9,58
